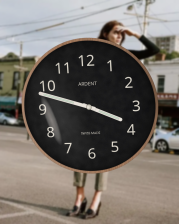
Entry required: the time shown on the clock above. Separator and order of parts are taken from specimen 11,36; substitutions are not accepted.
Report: 3,48
